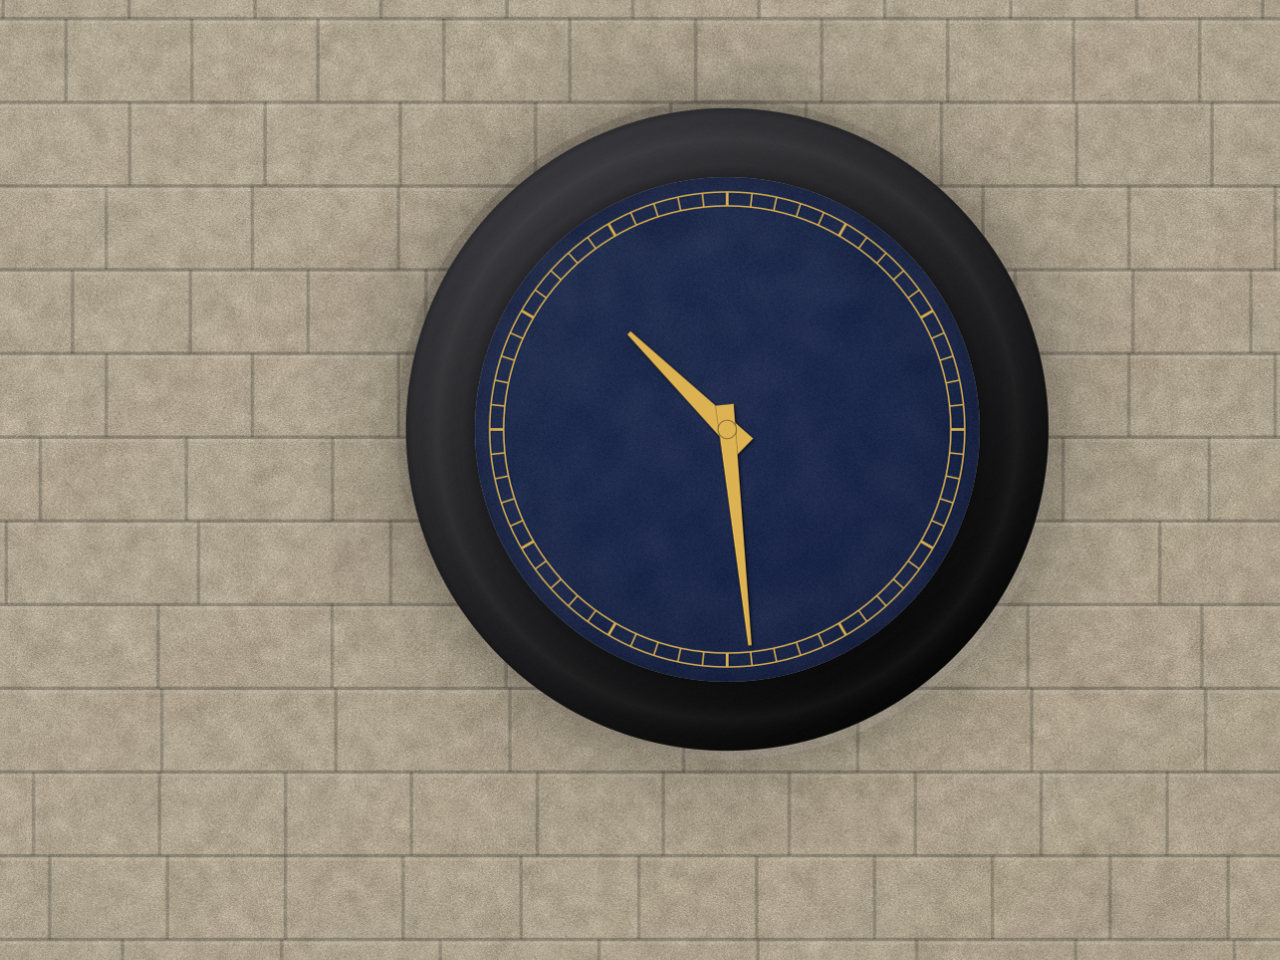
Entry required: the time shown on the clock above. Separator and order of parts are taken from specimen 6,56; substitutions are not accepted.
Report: 10,29
